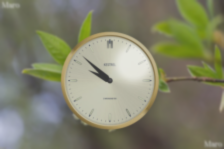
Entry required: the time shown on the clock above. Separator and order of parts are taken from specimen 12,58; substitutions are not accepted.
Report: 9,52
